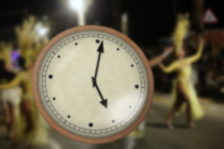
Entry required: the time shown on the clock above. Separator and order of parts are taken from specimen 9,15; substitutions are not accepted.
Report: 5,01
